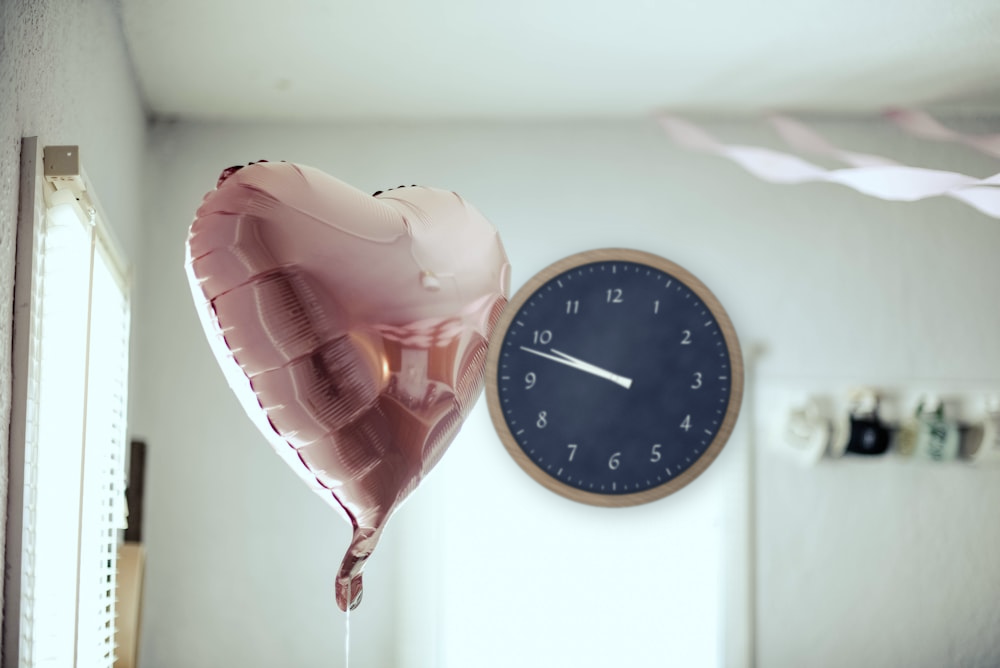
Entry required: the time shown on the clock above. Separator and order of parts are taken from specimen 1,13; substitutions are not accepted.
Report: 9,48
